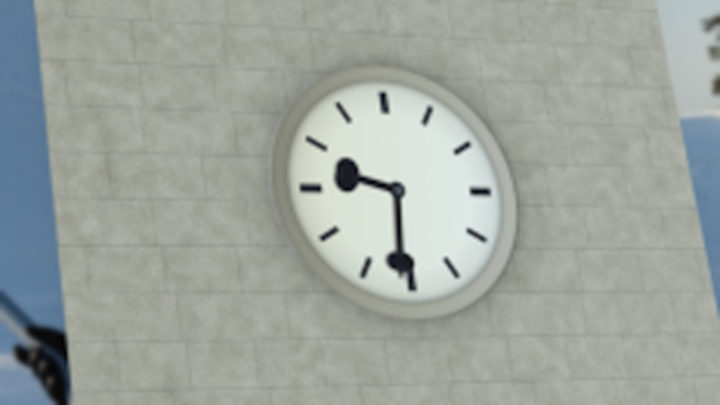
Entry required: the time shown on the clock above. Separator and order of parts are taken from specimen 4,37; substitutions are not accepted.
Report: 9,31
